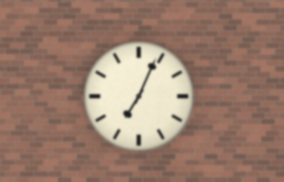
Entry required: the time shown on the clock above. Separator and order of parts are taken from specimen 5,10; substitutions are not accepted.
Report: 7,04
